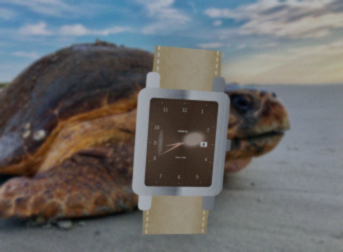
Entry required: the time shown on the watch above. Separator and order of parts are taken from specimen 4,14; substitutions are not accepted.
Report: 8,40
